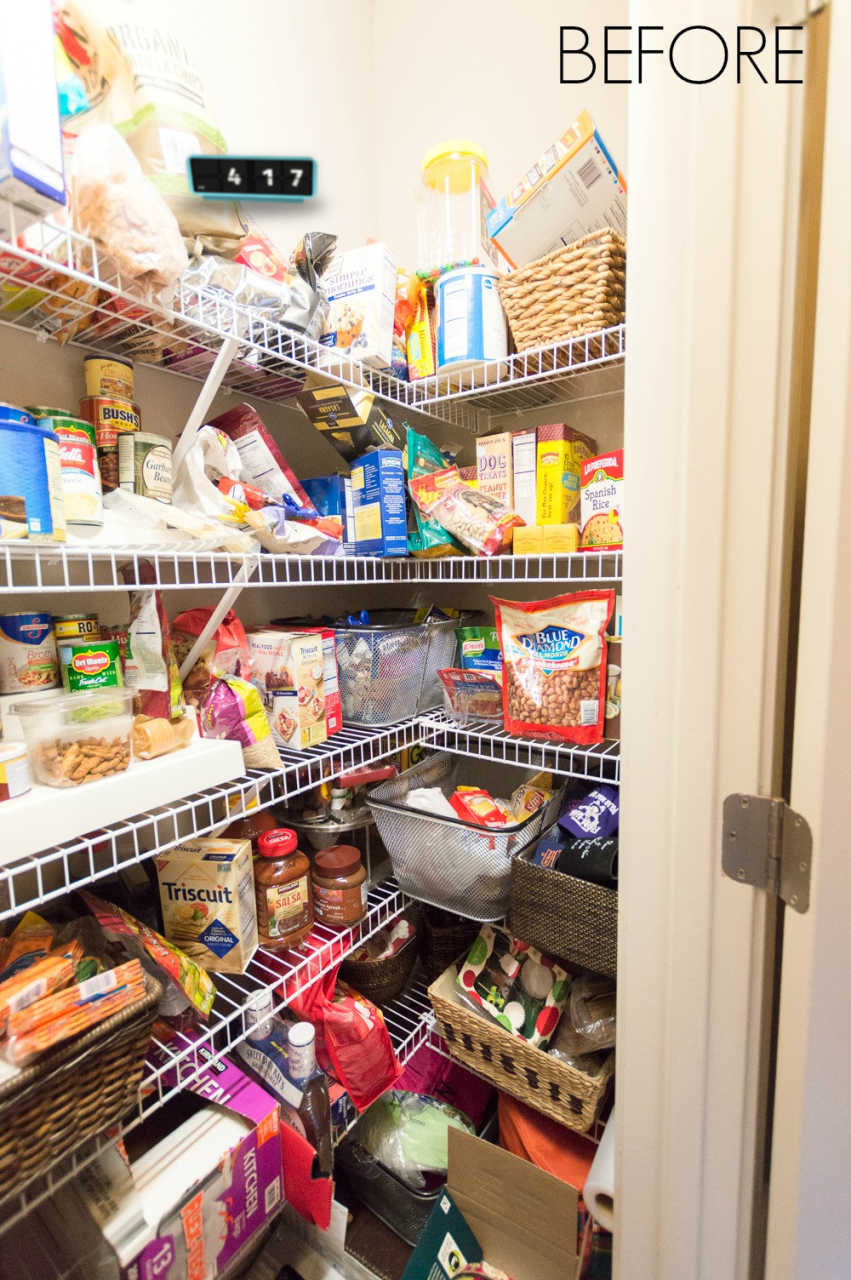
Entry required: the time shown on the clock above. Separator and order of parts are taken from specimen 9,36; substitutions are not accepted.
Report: 4,17
